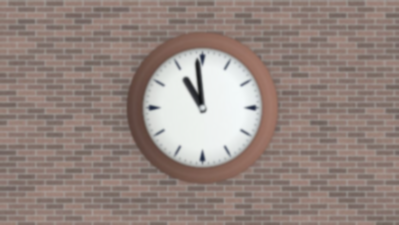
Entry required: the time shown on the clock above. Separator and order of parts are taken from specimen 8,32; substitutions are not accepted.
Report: 10,59
